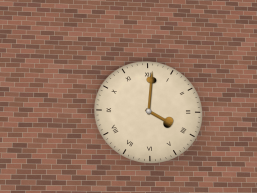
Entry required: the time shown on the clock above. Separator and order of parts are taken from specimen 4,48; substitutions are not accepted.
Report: 4,01
